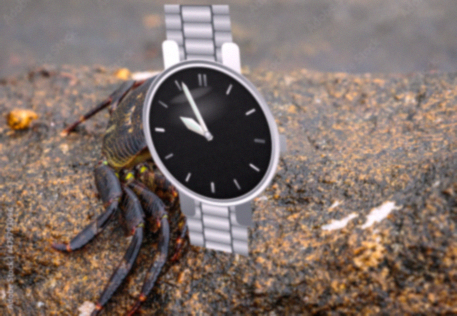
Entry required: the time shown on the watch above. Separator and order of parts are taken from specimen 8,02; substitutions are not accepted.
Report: 9,56
